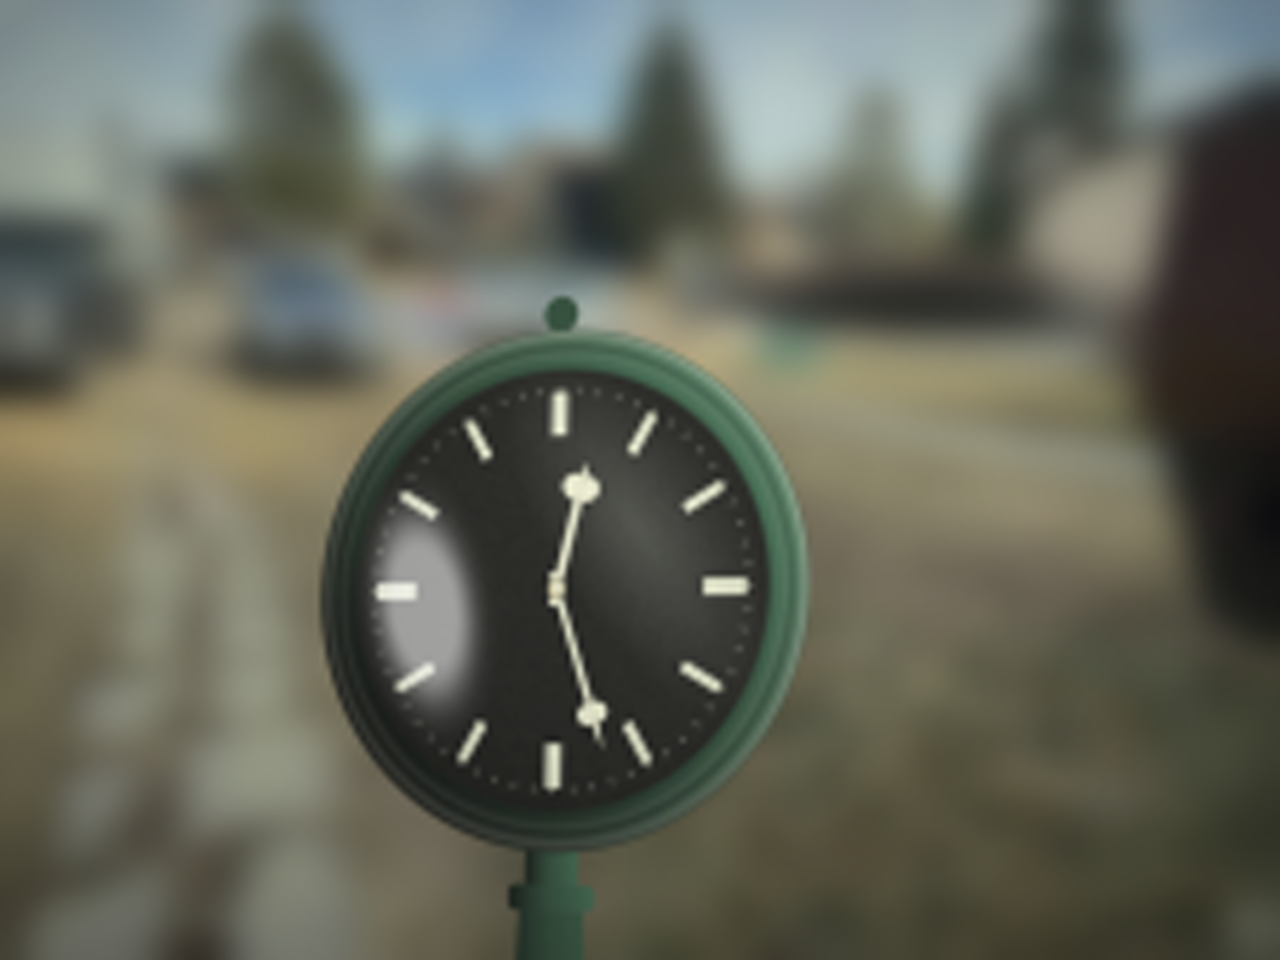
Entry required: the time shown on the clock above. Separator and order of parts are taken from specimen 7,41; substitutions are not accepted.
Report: 12,27
